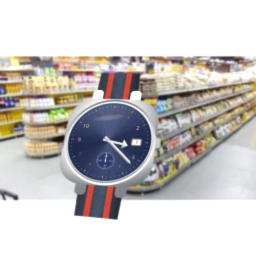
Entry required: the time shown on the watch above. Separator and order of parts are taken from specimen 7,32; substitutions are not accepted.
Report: 3,22
